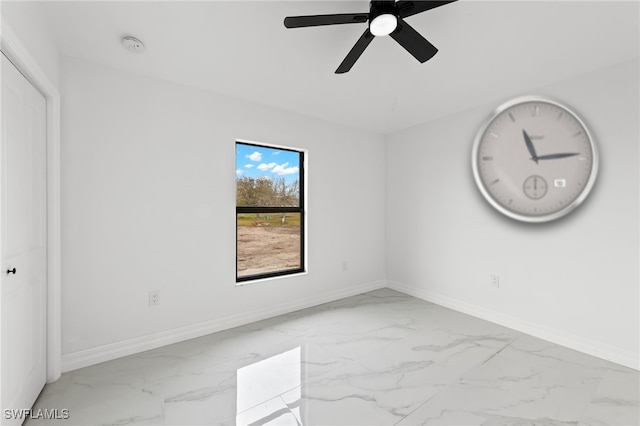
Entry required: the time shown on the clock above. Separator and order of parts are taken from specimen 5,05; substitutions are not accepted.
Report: 11,14
